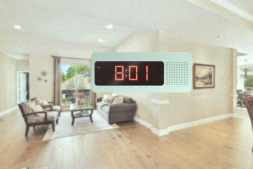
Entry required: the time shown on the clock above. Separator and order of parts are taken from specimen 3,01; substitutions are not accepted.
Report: 8,01
